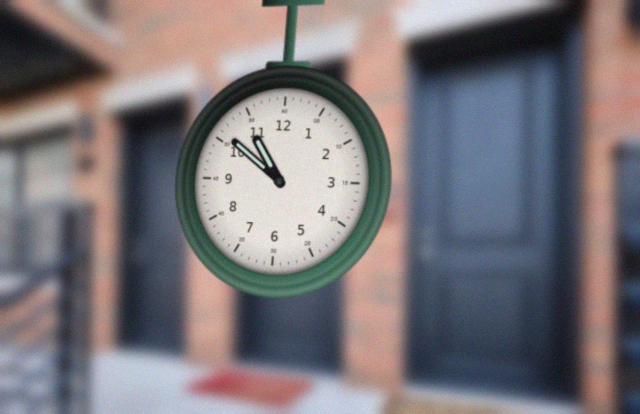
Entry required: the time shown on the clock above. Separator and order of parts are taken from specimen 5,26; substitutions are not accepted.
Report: 10,51
